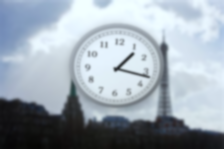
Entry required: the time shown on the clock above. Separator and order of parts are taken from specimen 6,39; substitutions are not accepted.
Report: 1,17
